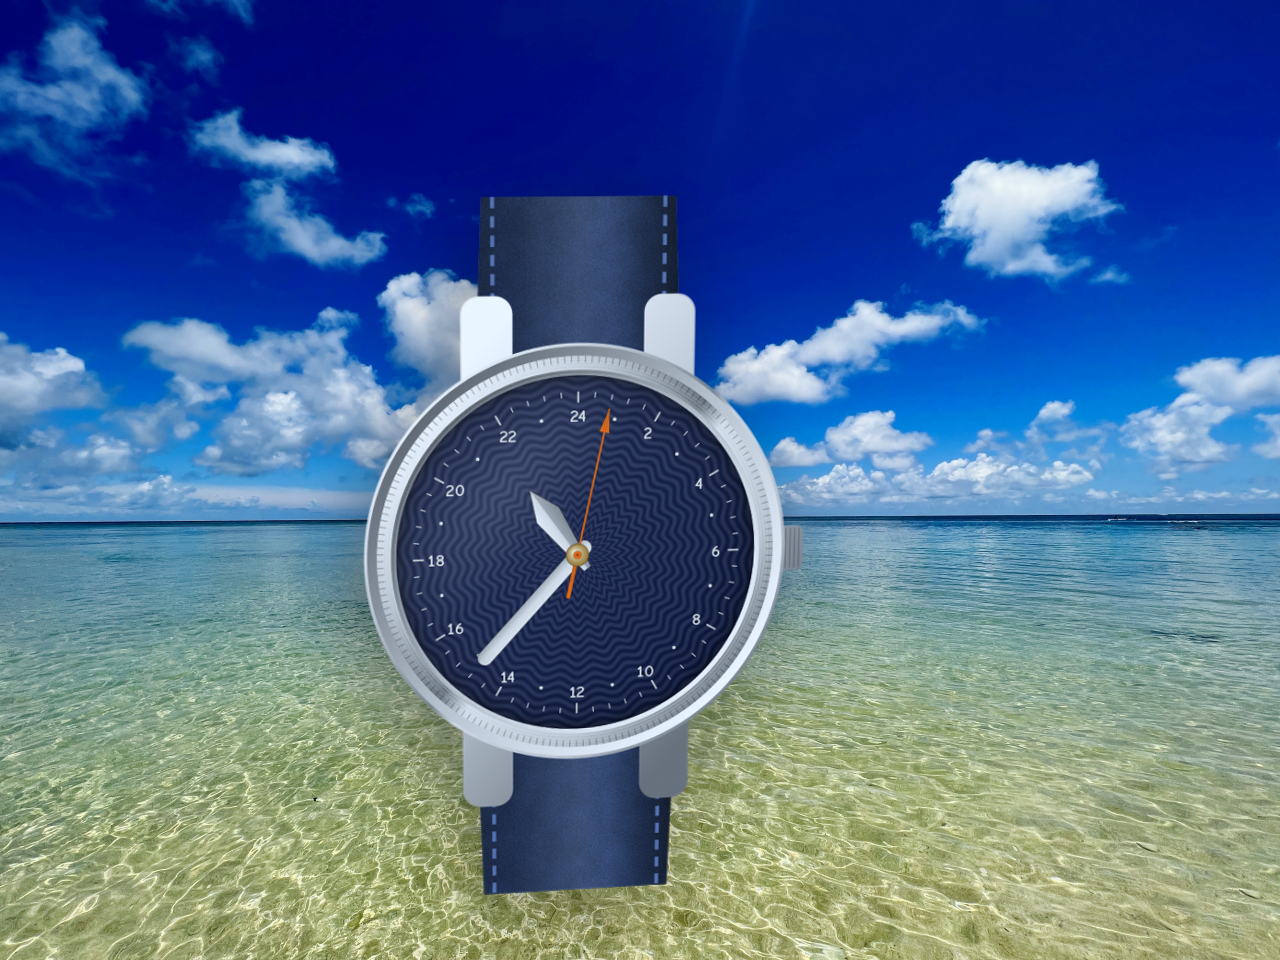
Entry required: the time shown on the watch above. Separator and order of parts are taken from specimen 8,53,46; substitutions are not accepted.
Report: 21,37,02
